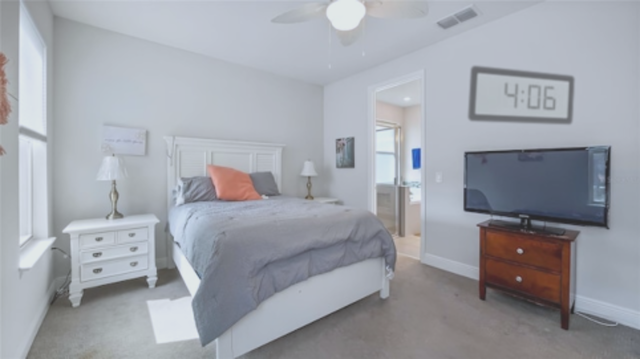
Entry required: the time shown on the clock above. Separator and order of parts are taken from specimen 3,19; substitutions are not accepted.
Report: 4,06
